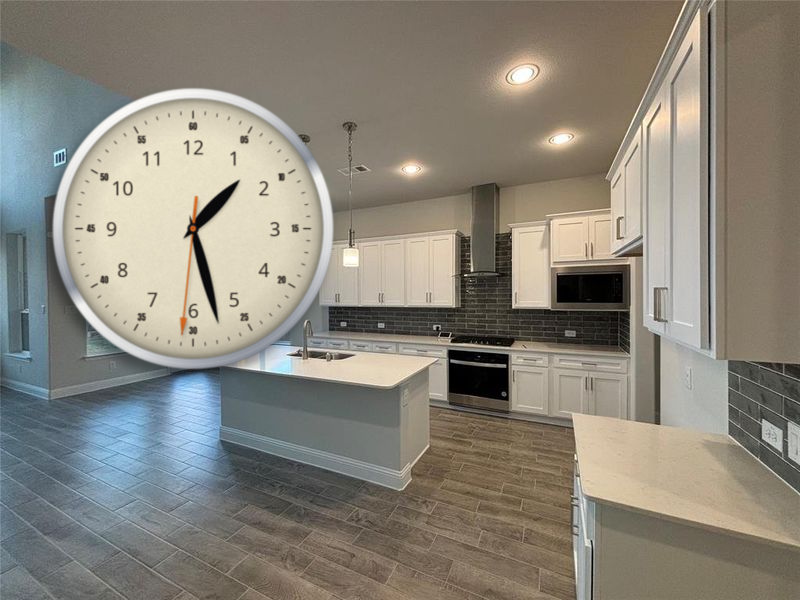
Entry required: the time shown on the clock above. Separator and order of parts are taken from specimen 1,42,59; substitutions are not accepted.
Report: 1,27,31
